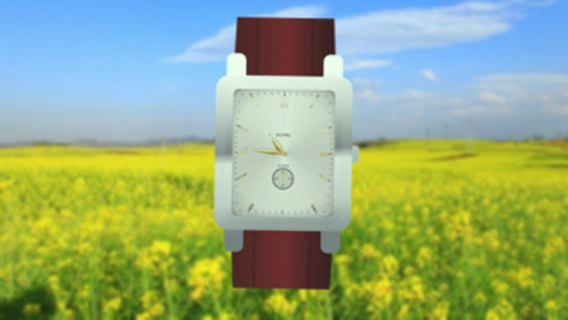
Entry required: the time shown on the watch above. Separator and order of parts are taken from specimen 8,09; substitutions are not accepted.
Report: 10,46
